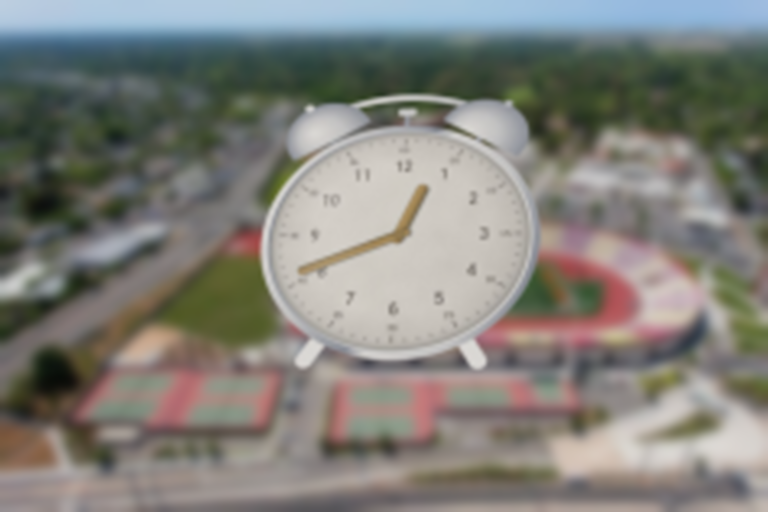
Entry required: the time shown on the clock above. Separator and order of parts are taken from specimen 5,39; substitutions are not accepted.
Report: 12,41
